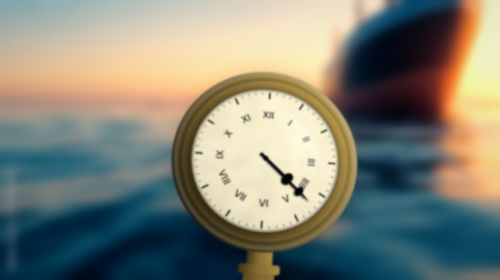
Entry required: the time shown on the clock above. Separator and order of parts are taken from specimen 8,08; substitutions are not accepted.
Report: 4,22
